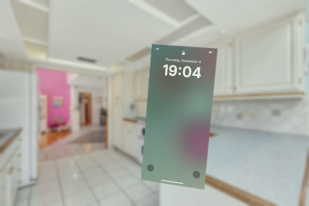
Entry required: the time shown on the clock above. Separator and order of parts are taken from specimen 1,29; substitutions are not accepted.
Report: 19,04
